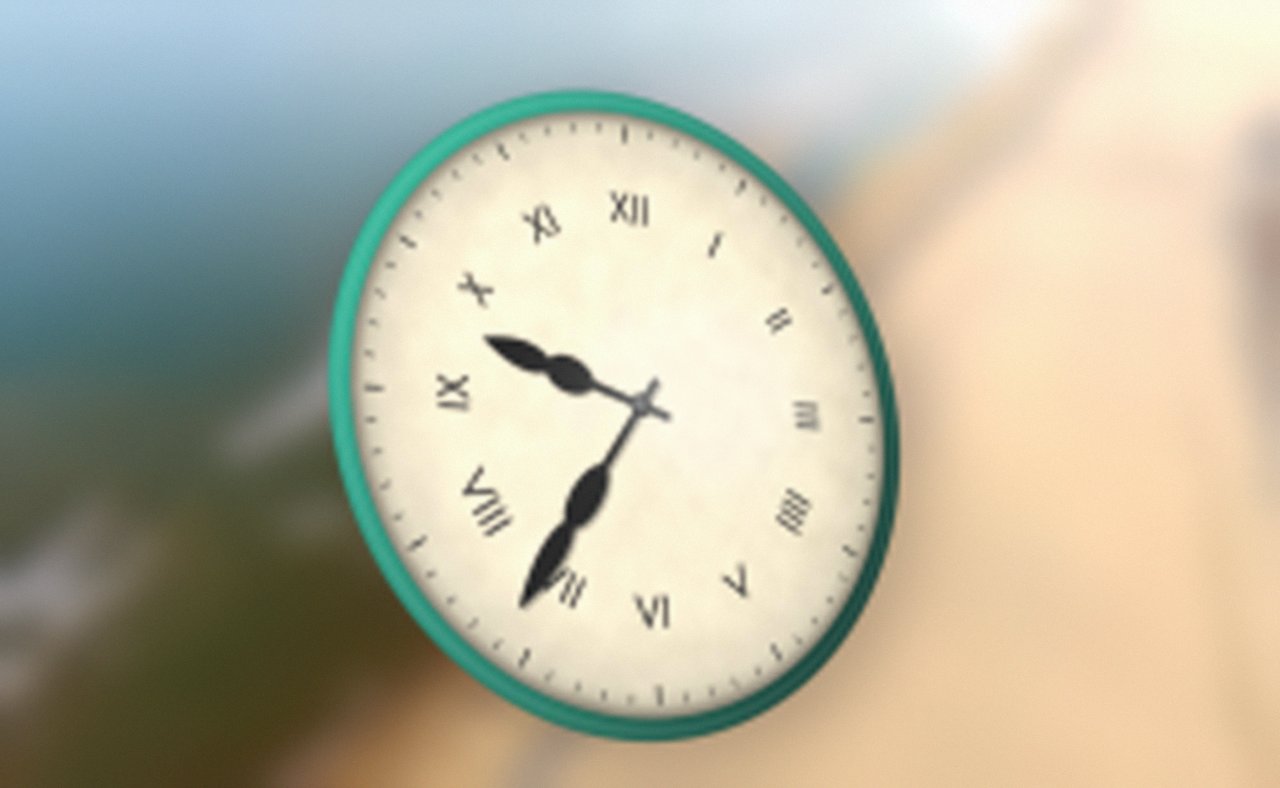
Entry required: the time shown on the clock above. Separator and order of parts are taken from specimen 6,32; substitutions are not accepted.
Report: 9,36
